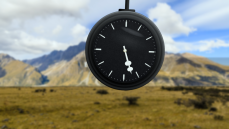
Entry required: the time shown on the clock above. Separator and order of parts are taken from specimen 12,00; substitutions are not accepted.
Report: 5,27
